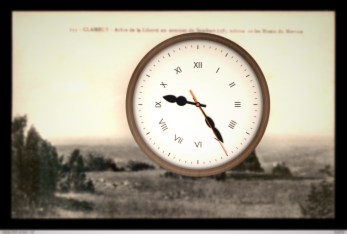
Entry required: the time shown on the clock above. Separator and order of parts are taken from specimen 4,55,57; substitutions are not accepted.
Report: 9,24,25
